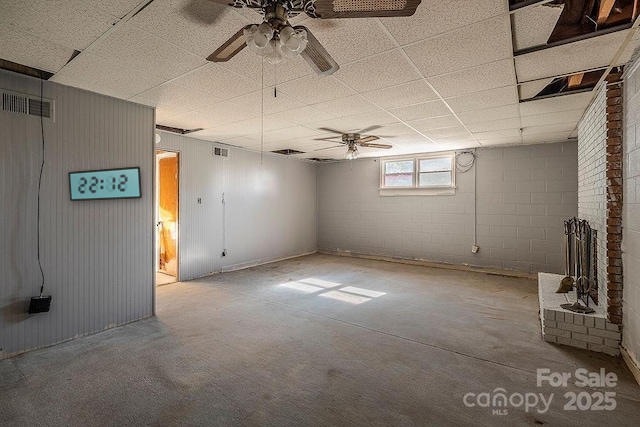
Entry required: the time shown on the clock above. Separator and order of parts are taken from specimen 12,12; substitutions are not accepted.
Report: 22,12
